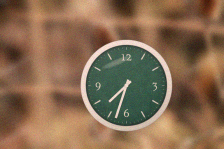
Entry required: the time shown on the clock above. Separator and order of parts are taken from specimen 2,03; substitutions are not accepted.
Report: 7,33
